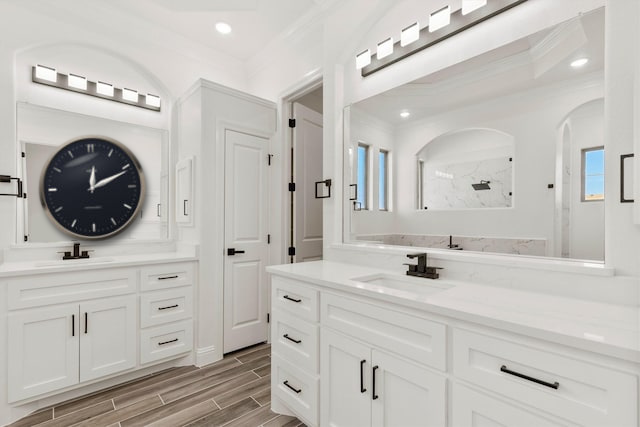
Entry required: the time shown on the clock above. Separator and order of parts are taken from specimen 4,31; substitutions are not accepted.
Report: 12,11
